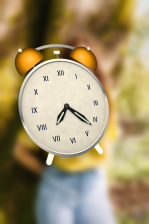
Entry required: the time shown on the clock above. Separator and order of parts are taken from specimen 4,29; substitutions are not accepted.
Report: 7,22
